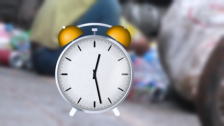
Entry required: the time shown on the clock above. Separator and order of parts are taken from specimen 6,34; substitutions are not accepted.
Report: 12,28
